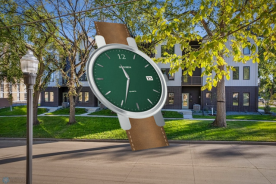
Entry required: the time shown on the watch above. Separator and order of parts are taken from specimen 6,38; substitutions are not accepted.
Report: 11,34
